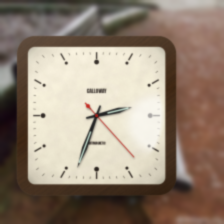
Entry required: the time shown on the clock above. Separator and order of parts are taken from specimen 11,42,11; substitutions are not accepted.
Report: 2,33,23
